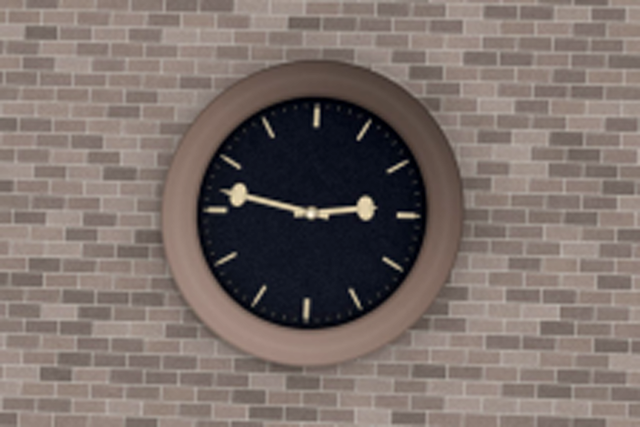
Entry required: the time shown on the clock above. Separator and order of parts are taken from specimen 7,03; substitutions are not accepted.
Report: 2,47
